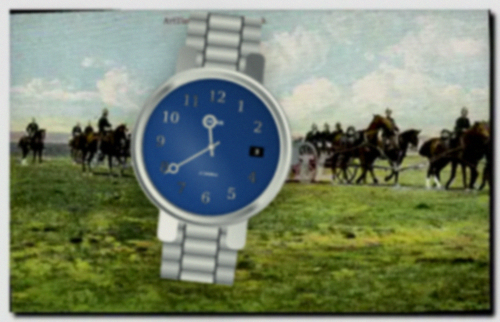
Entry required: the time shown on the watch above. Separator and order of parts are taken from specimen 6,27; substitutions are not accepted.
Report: 11,39
